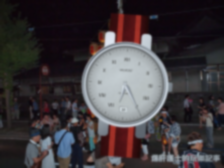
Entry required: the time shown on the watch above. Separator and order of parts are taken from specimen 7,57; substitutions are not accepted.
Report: 6,25
